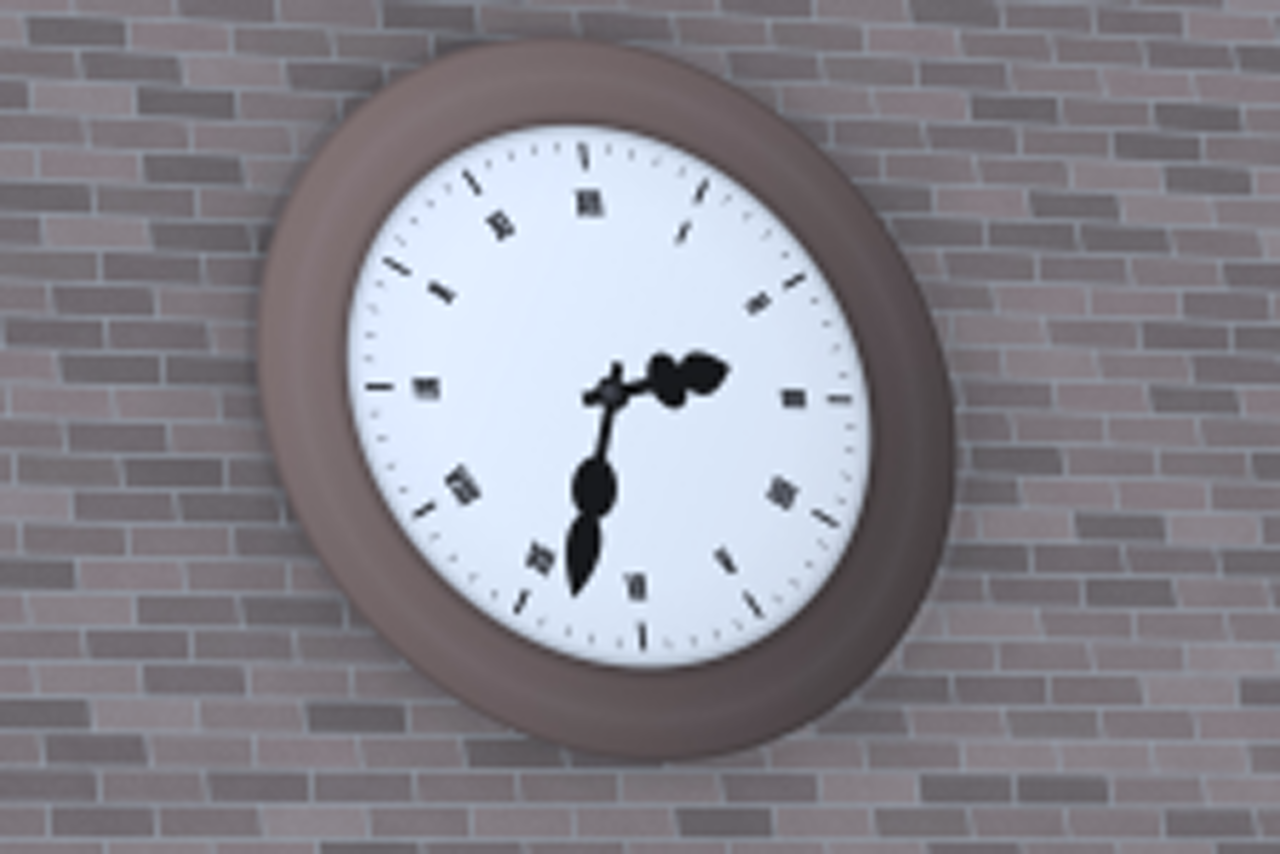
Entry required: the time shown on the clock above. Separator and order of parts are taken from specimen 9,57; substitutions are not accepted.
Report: 2,33
